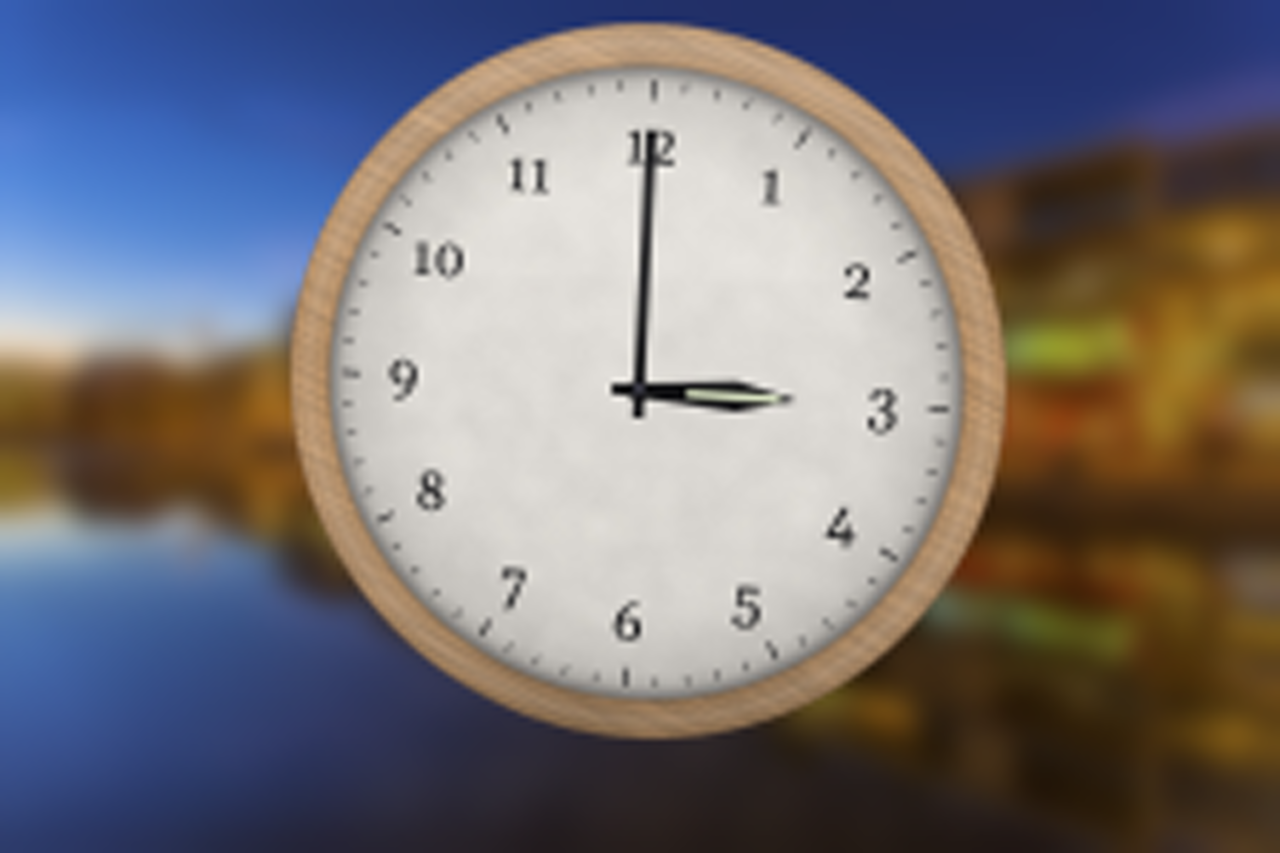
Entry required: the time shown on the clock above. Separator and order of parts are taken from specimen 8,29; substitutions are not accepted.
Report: 3,00
